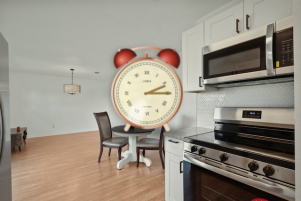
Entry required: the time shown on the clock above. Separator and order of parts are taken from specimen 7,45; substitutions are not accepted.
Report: 2,15
